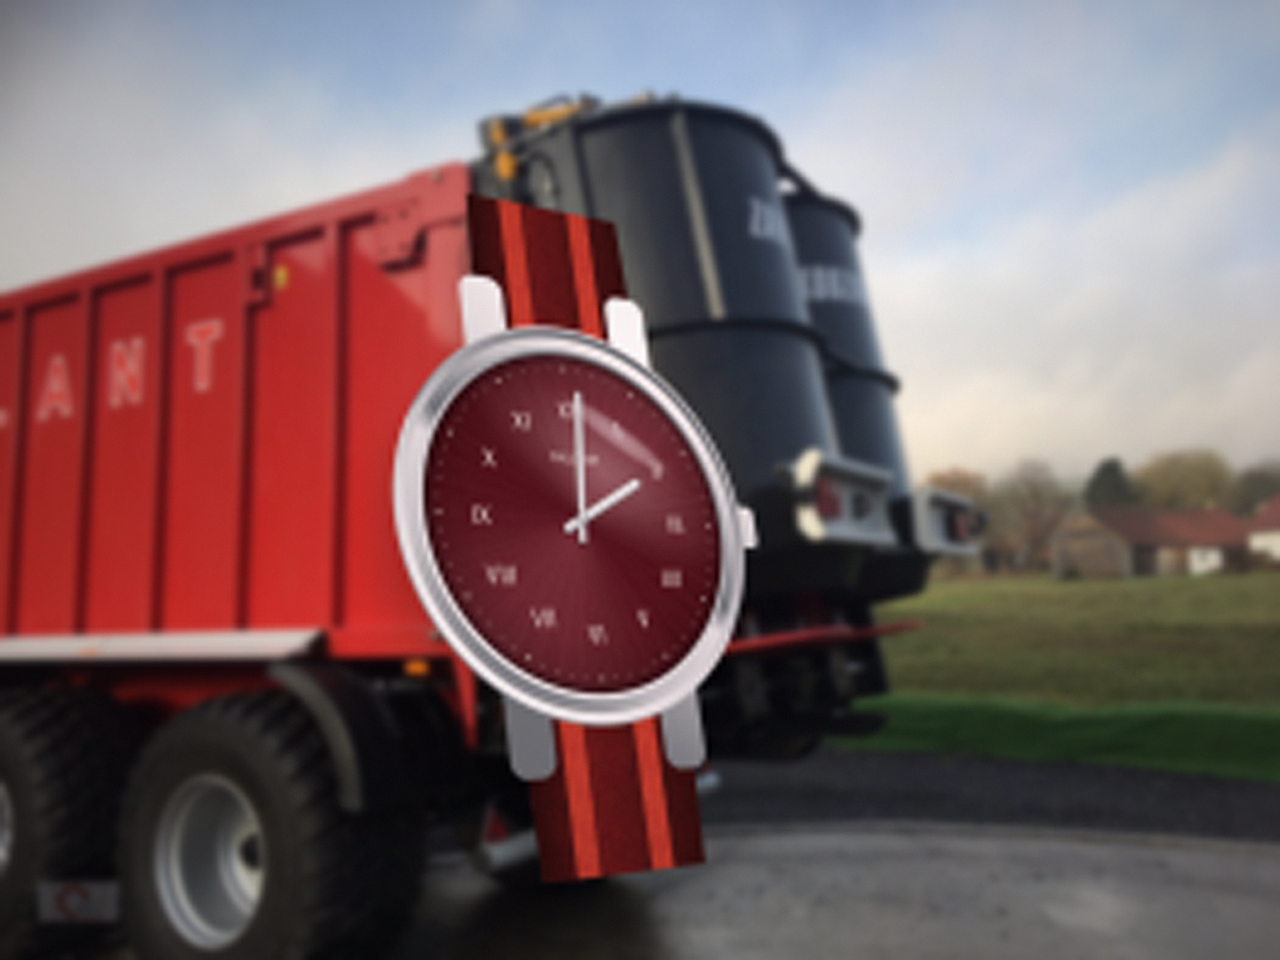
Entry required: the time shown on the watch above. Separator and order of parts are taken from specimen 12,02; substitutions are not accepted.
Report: 2,01
